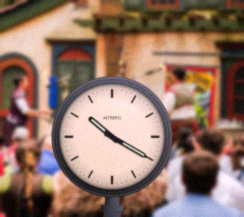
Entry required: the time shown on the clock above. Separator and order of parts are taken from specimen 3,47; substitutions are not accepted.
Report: 10,20
